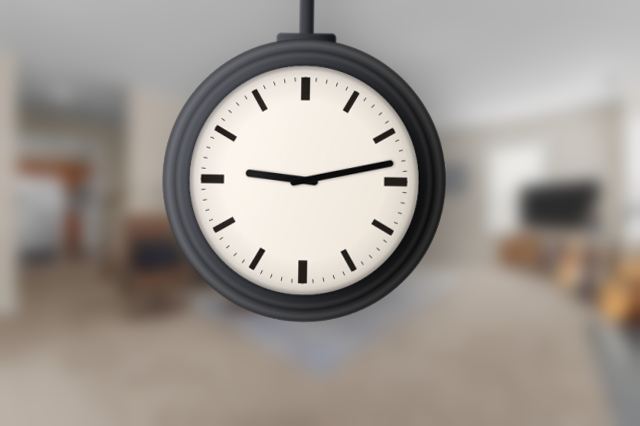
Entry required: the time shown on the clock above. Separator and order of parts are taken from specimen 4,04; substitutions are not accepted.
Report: 9,13
